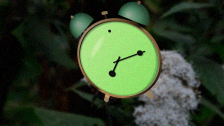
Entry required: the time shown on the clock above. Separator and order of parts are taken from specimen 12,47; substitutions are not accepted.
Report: 7,13
